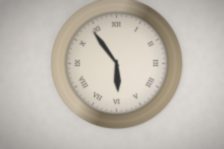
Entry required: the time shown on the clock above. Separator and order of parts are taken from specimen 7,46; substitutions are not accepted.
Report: 5,54
